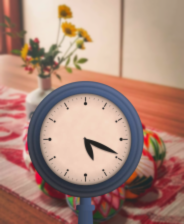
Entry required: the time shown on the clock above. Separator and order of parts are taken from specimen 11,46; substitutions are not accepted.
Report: 5,19
